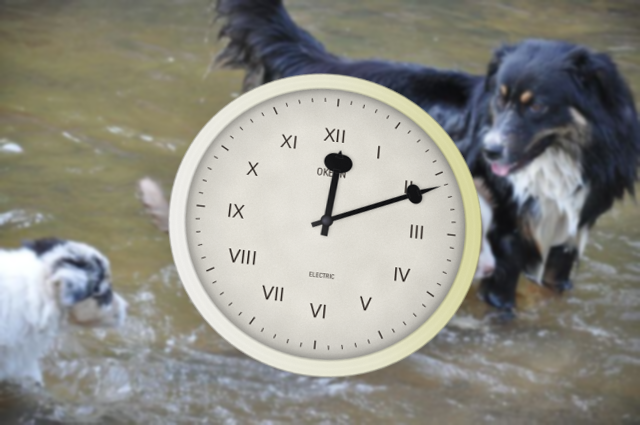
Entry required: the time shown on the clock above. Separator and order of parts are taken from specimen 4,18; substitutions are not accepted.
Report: 12,11
